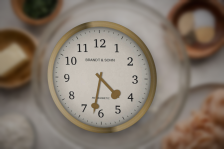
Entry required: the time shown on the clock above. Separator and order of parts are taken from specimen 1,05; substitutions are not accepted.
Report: 4,32
